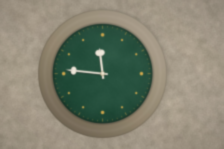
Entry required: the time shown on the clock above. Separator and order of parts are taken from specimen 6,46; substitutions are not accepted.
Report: 11,46
